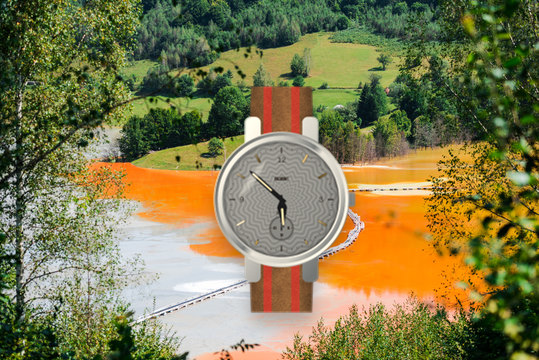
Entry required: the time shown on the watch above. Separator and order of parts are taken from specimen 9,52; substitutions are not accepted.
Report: 5,52
